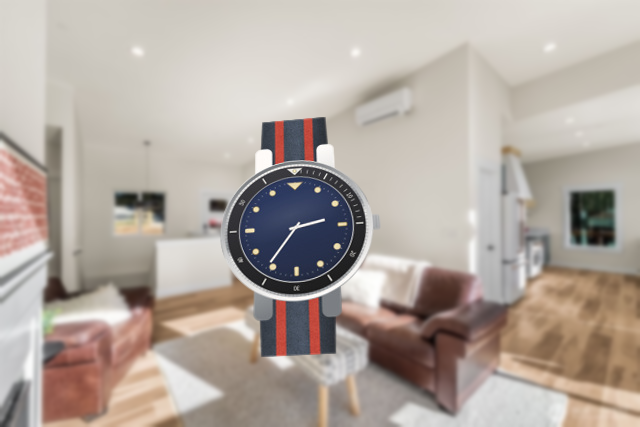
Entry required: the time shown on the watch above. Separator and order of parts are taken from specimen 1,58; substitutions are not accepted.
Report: 2,36
